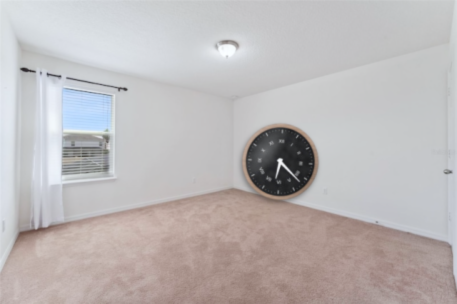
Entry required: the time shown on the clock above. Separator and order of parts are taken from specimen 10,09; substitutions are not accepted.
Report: 6,22
